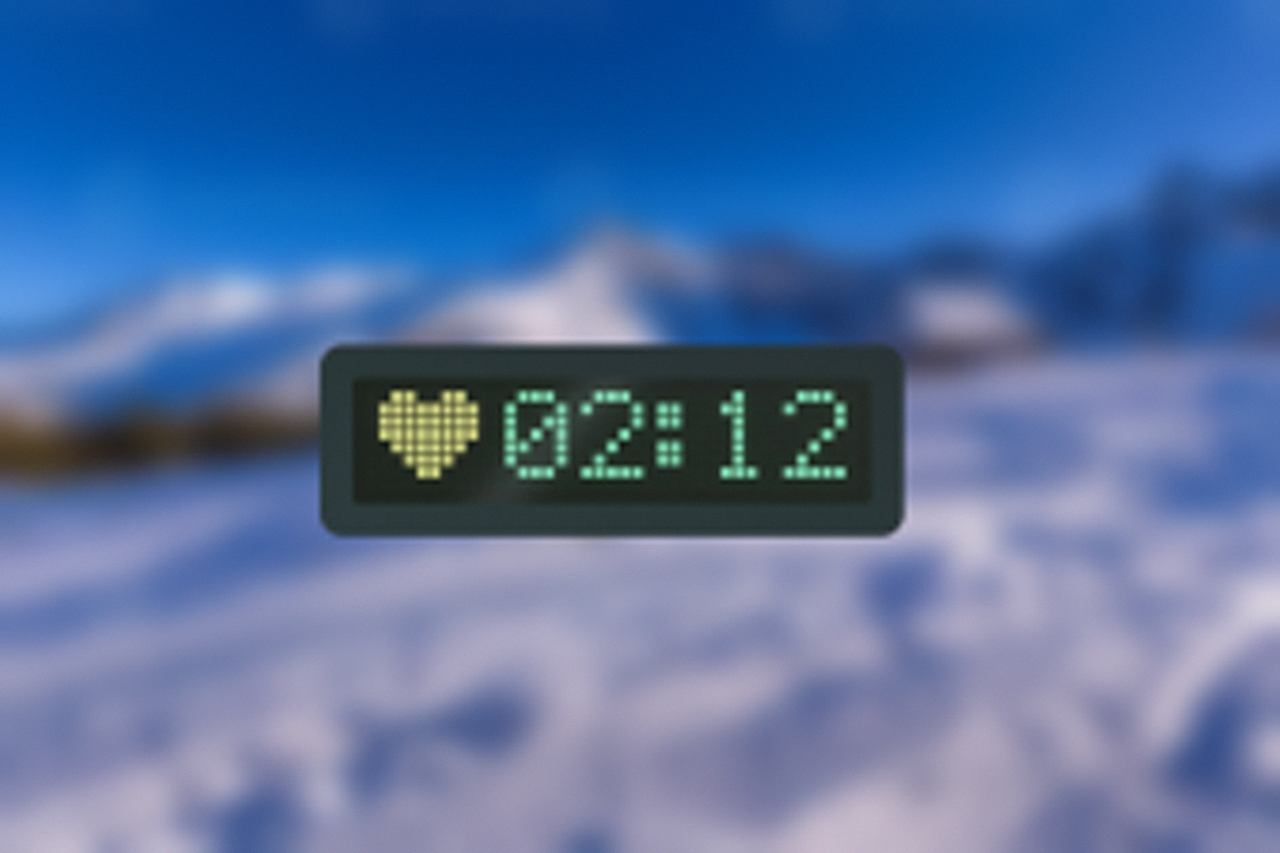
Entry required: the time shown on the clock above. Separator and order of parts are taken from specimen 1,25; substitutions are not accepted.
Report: 2,12
